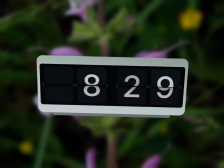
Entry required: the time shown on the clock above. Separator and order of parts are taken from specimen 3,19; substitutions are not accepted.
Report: 8,29
